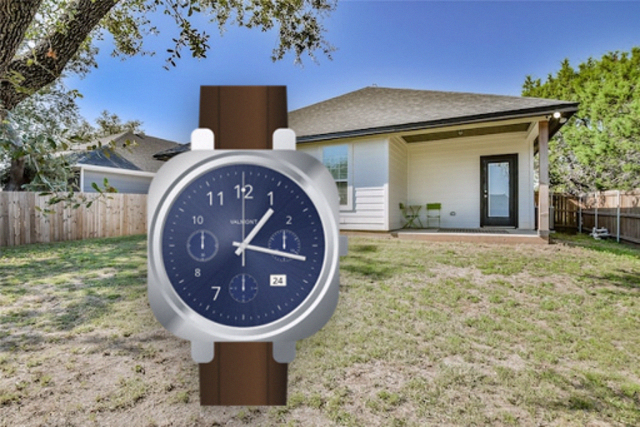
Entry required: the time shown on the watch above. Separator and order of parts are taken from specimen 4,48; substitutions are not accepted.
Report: 1,17
